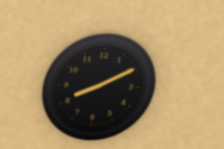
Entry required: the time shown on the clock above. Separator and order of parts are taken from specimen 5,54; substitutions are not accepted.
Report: 8,10
